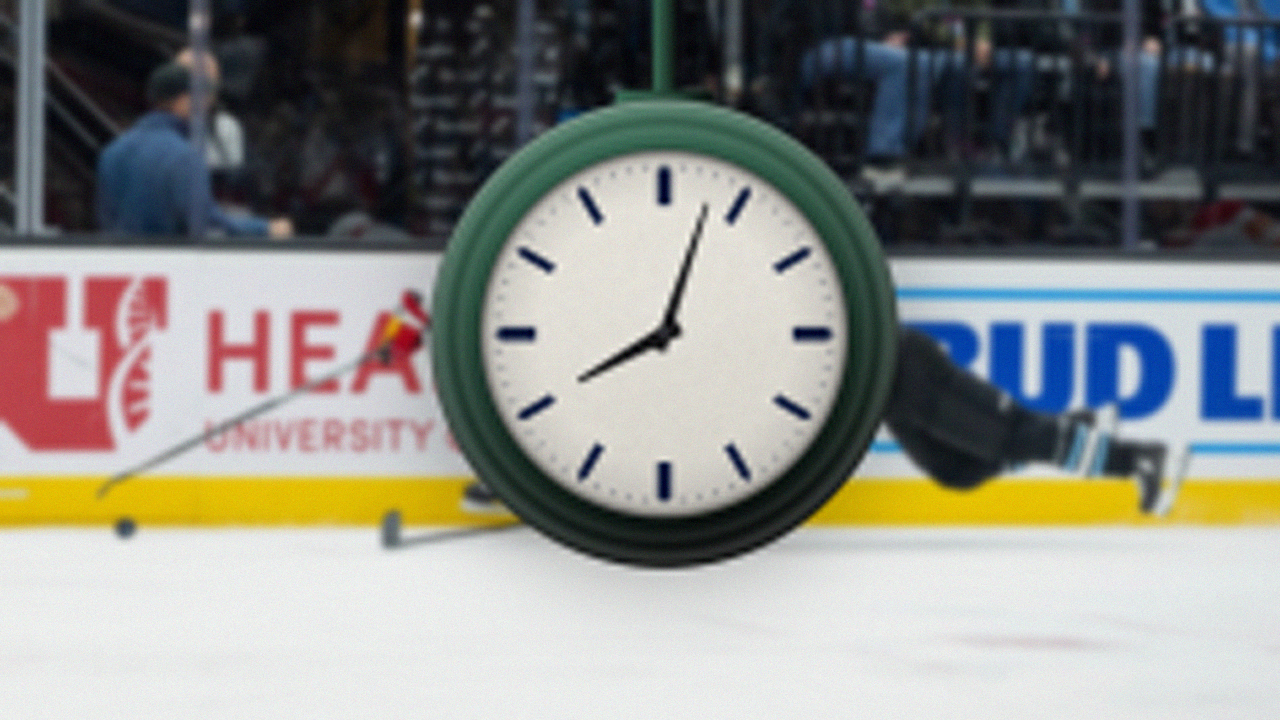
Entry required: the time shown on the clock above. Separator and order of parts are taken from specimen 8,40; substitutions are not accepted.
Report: 8,03
